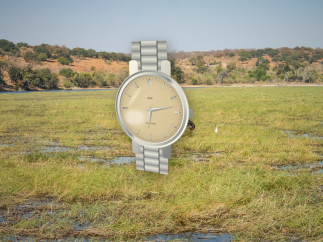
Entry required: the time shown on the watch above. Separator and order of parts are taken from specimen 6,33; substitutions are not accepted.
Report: 6,13
